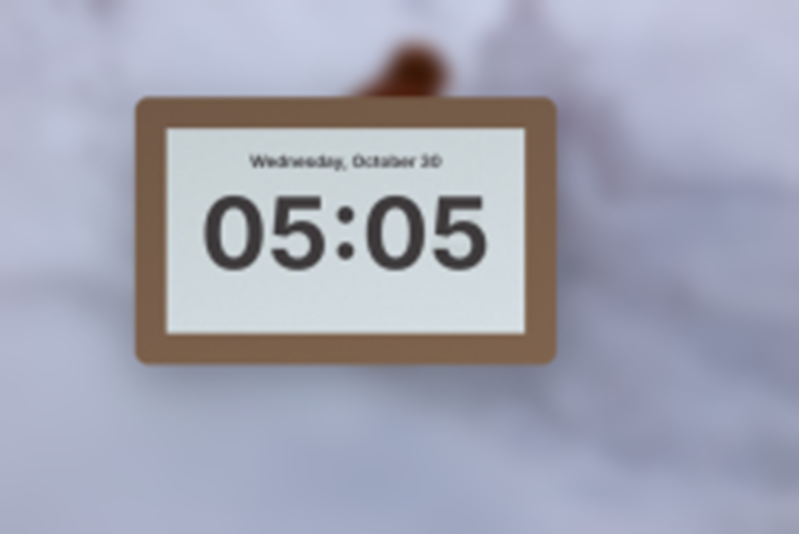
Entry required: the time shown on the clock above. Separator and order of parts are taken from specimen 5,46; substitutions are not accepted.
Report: 5,05
